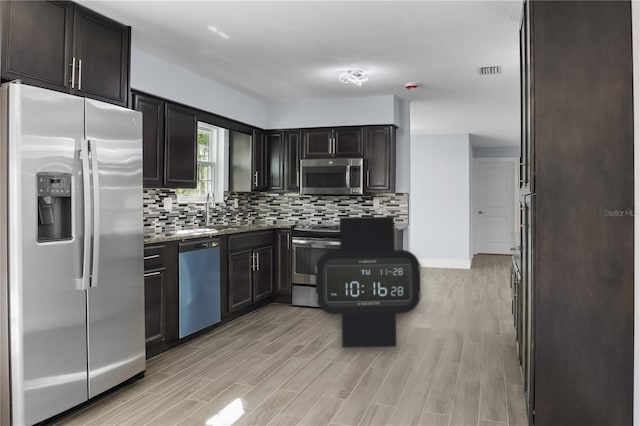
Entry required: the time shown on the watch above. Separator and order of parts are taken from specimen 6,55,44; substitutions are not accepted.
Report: 10,16,28
